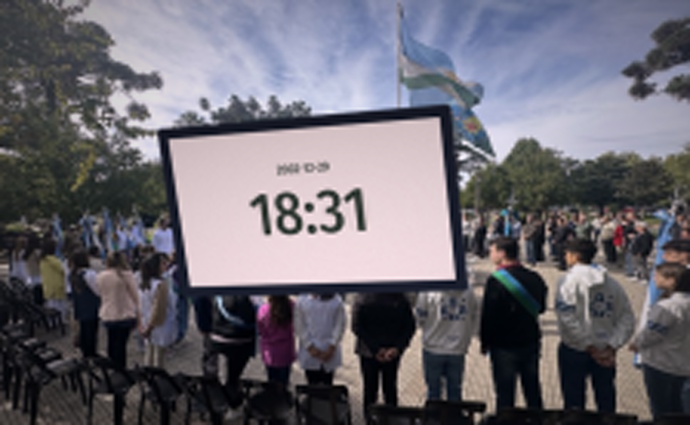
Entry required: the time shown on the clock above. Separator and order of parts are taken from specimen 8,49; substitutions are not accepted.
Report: 18,31
